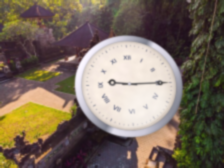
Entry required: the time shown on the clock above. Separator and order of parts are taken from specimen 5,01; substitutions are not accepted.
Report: 9,15
